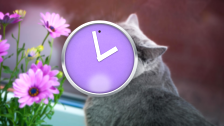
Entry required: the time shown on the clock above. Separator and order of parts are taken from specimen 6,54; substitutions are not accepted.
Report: 1,58
